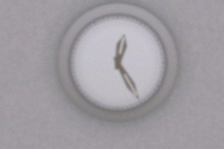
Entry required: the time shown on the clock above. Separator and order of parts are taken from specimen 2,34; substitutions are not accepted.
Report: 12,25
